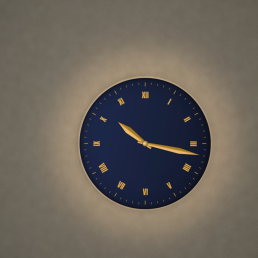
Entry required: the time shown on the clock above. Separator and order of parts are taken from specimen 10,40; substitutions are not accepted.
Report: 10,17
